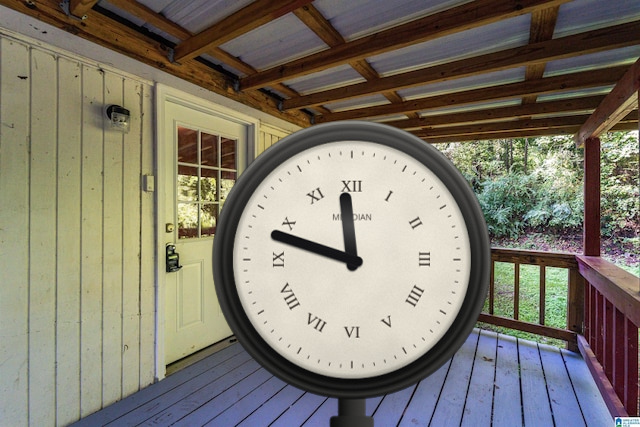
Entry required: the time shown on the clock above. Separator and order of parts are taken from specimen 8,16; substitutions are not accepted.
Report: 11,48
